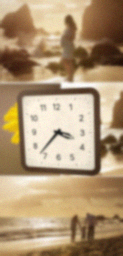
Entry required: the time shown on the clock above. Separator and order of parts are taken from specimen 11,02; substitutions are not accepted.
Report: 3,37
